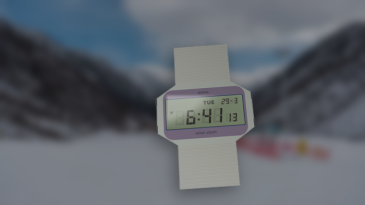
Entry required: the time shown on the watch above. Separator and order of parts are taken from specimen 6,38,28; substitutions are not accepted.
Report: 6,41,13
